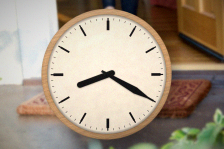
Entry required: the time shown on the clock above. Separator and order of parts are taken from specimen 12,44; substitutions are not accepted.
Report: 8,20
